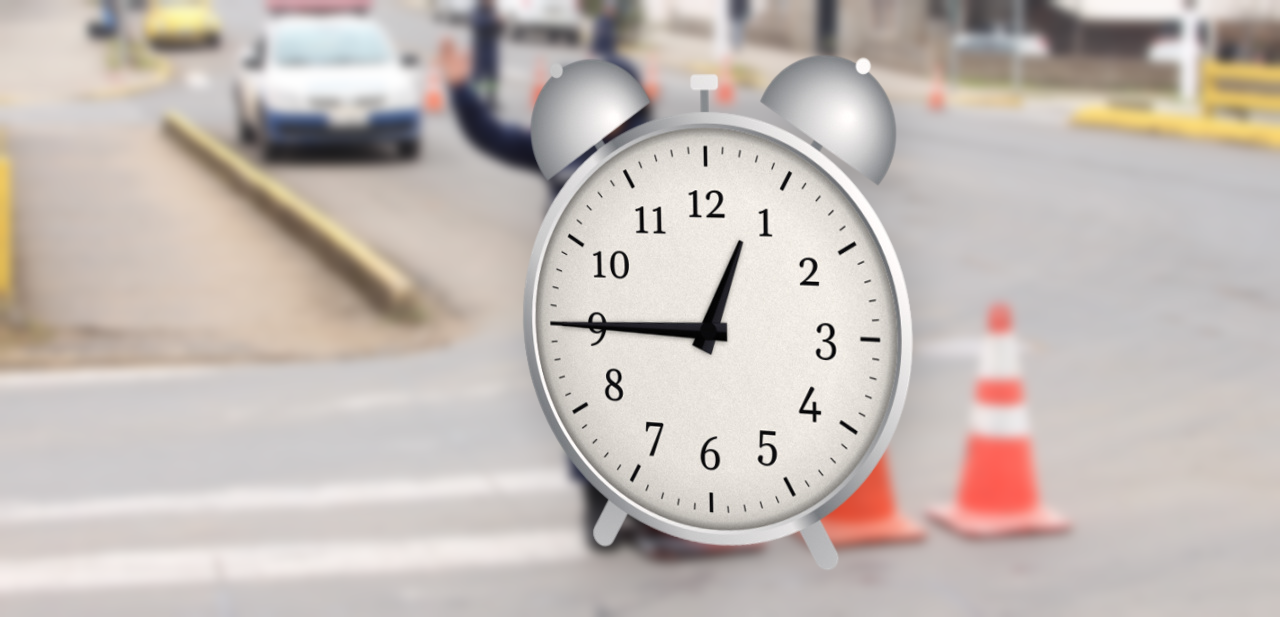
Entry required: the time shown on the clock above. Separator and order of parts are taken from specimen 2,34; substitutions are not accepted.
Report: 12,45
